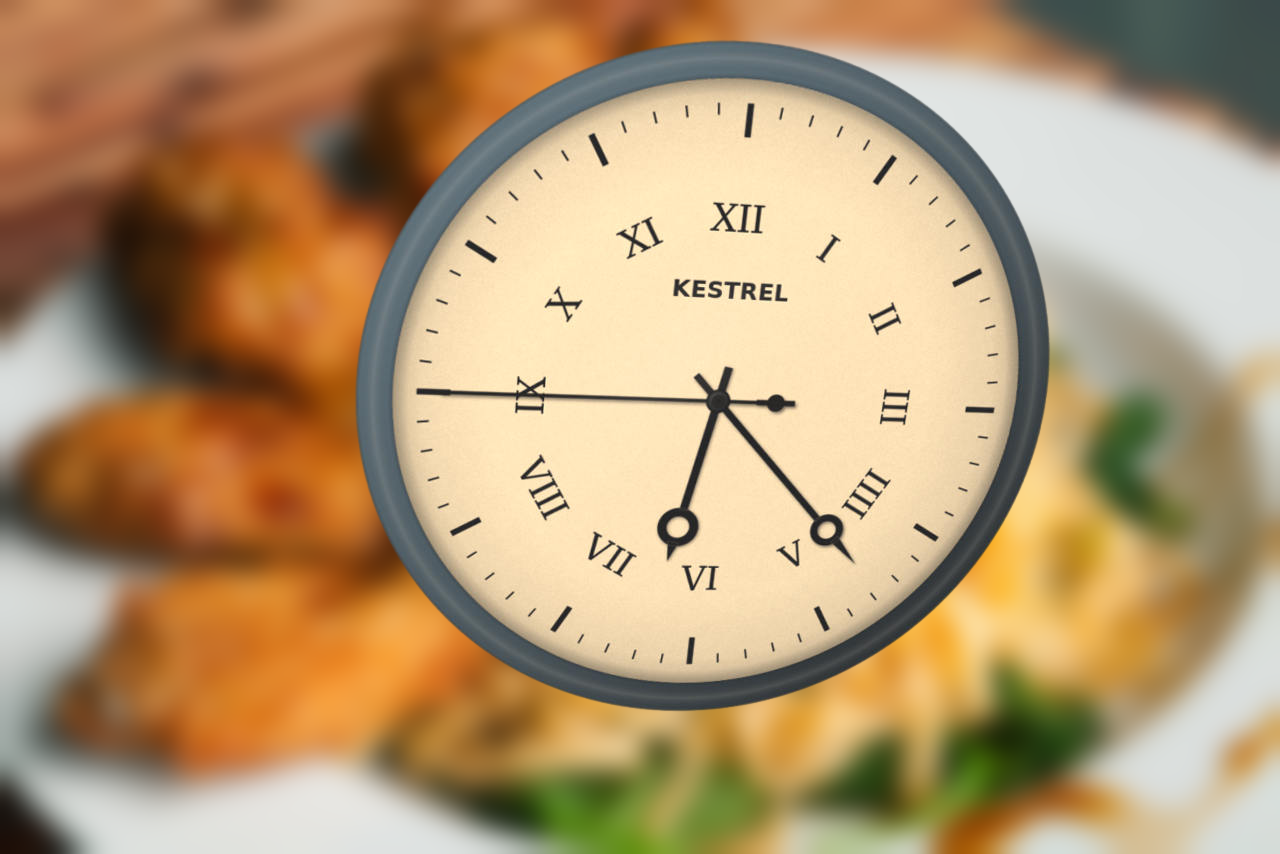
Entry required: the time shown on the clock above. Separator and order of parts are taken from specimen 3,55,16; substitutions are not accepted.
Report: 6,22,45
